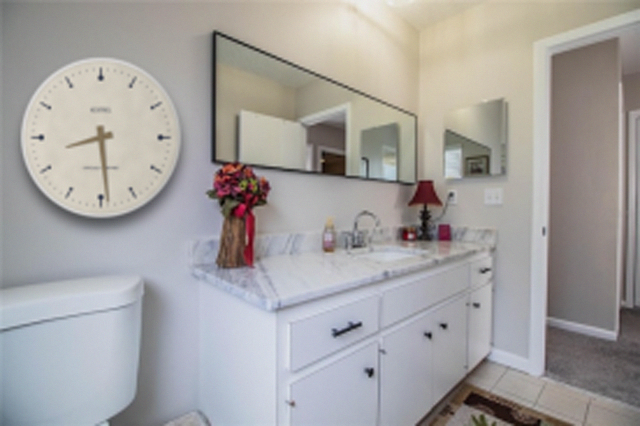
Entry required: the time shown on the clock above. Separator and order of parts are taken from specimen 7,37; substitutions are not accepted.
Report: 8,29
